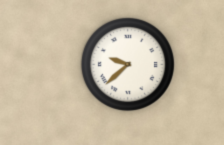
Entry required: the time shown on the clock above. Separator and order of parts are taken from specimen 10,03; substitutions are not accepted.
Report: 9,38
